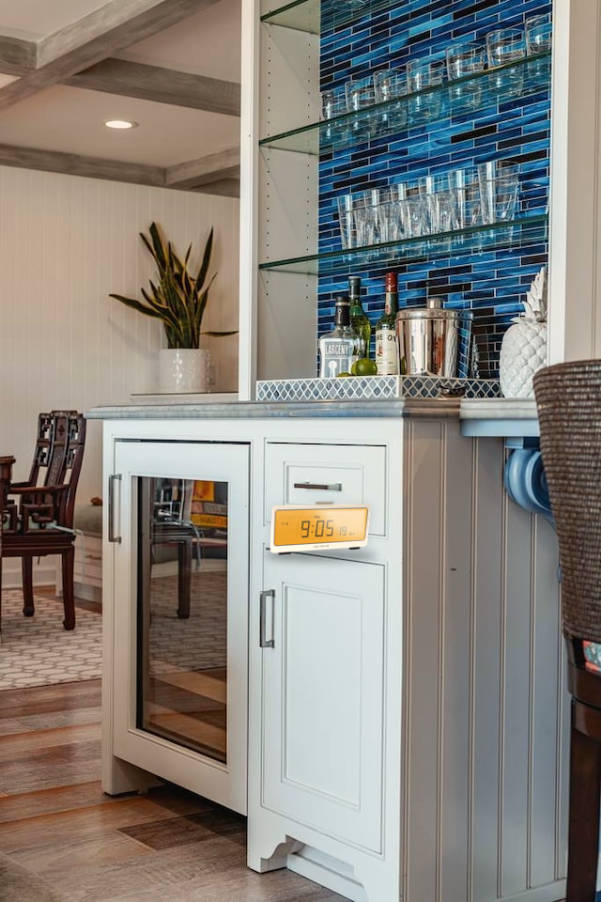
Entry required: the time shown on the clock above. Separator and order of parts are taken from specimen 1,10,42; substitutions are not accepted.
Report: 9,05,19
